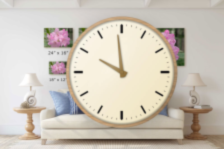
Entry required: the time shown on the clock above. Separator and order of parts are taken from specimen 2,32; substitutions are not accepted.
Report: 9,59
